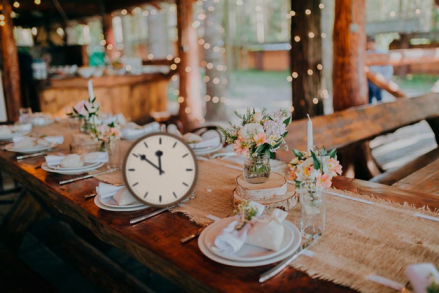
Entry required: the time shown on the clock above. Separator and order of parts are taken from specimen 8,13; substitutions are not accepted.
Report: 11,51
